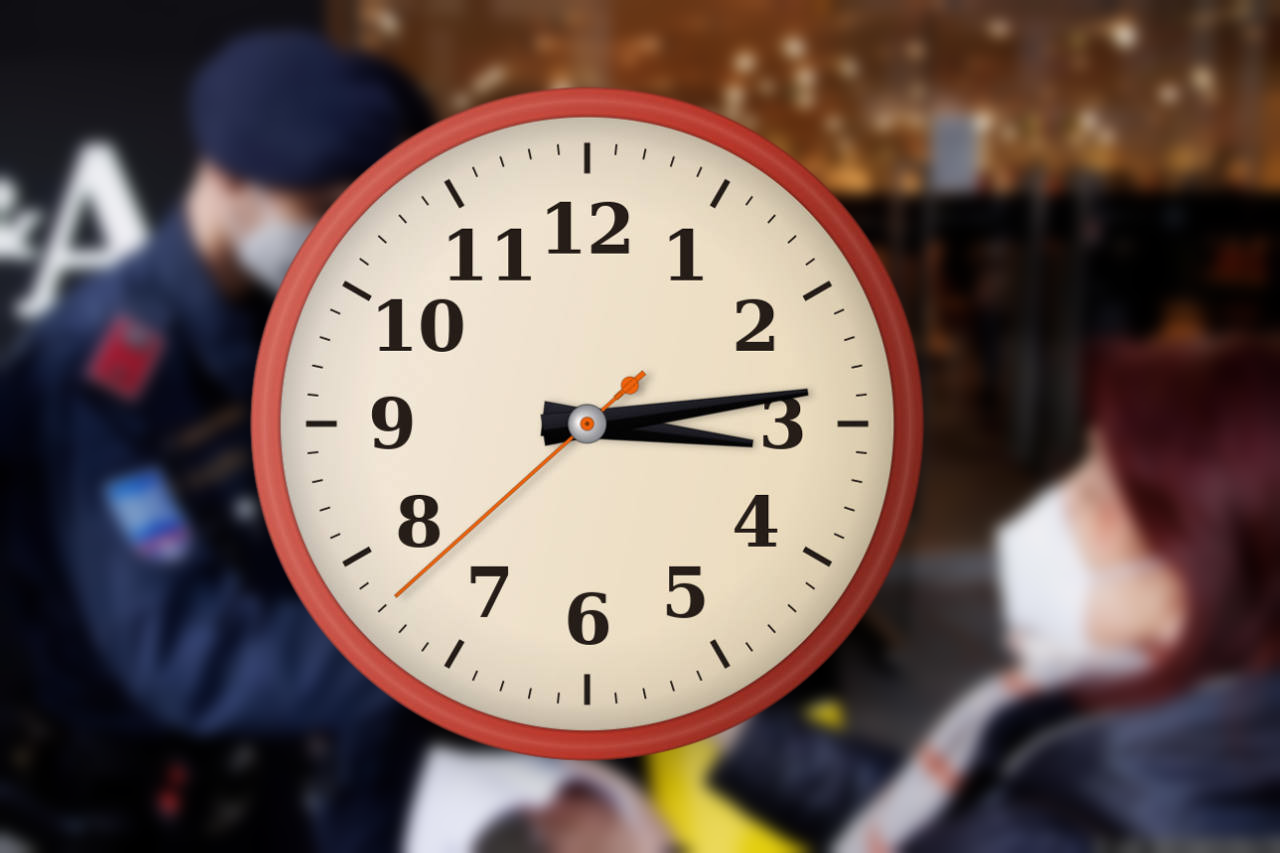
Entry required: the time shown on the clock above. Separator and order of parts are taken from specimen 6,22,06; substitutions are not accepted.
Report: 3,13,38
